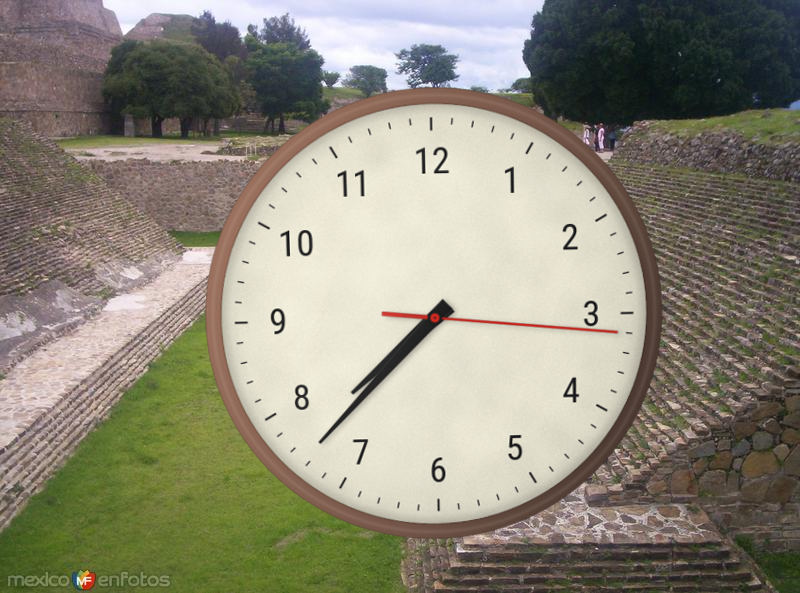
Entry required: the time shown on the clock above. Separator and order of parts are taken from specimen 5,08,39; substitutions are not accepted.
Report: 7,37,16
